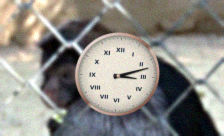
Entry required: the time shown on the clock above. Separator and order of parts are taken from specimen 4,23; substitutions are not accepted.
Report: 3,12
